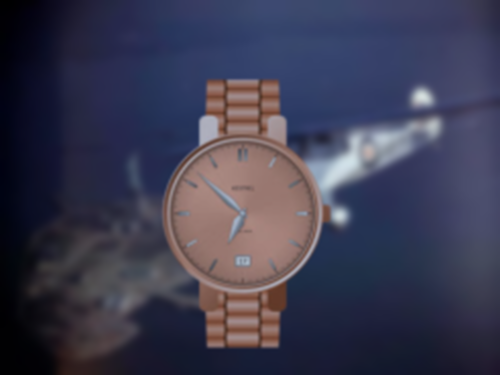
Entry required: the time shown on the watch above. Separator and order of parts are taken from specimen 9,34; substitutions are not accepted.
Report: 6,52
